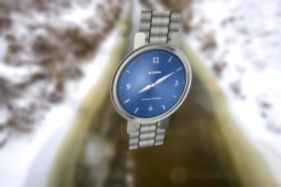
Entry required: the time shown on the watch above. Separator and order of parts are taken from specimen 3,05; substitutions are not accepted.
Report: 8,10
